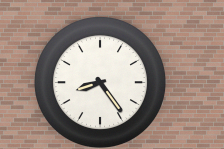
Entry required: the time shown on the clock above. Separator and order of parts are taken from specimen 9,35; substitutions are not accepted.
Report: 8,24
